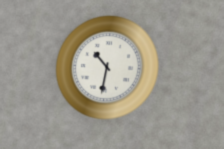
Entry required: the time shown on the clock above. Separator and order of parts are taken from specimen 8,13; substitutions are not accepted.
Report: 10,31
